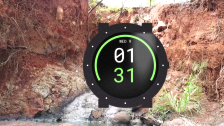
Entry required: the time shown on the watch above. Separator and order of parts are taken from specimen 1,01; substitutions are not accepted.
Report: 1,31
